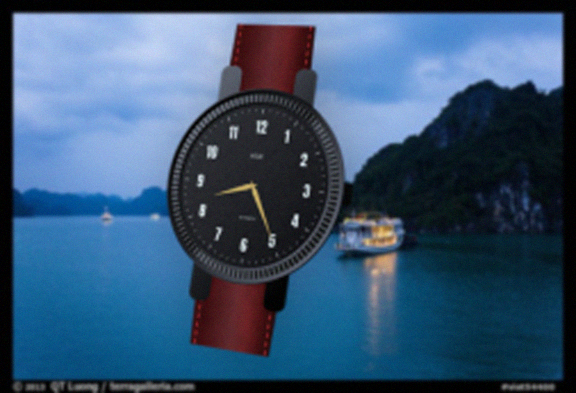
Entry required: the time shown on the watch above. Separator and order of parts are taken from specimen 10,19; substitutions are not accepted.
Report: 8,25
